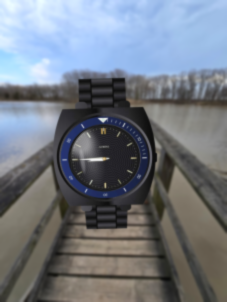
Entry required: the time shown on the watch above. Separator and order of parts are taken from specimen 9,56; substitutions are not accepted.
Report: 8,45
